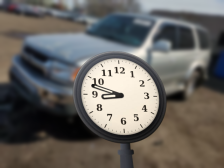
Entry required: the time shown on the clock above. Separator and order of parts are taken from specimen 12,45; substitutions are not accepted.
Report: 8,48
